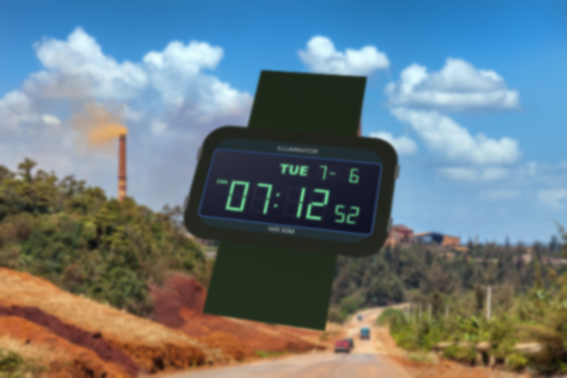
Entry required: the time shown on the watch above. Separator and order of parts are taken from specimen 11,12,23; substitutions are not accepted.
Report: 7,12,52
